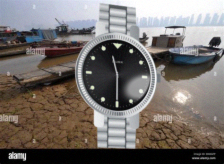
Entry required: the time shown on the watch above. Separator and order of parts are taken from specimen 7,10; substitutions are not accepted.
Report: 11,30
